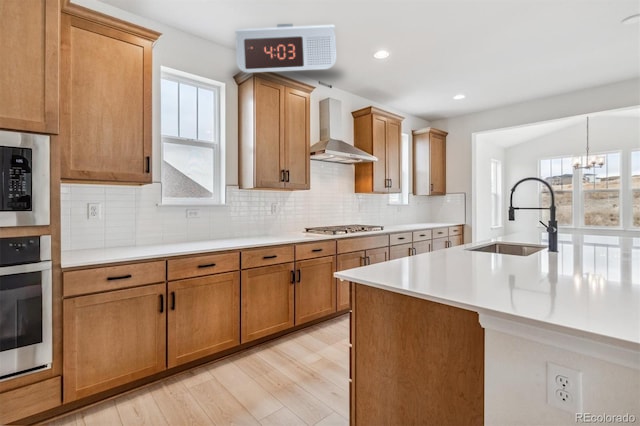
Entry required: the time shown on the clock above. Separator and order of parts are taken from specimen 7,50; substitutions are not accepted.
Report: 4,03
